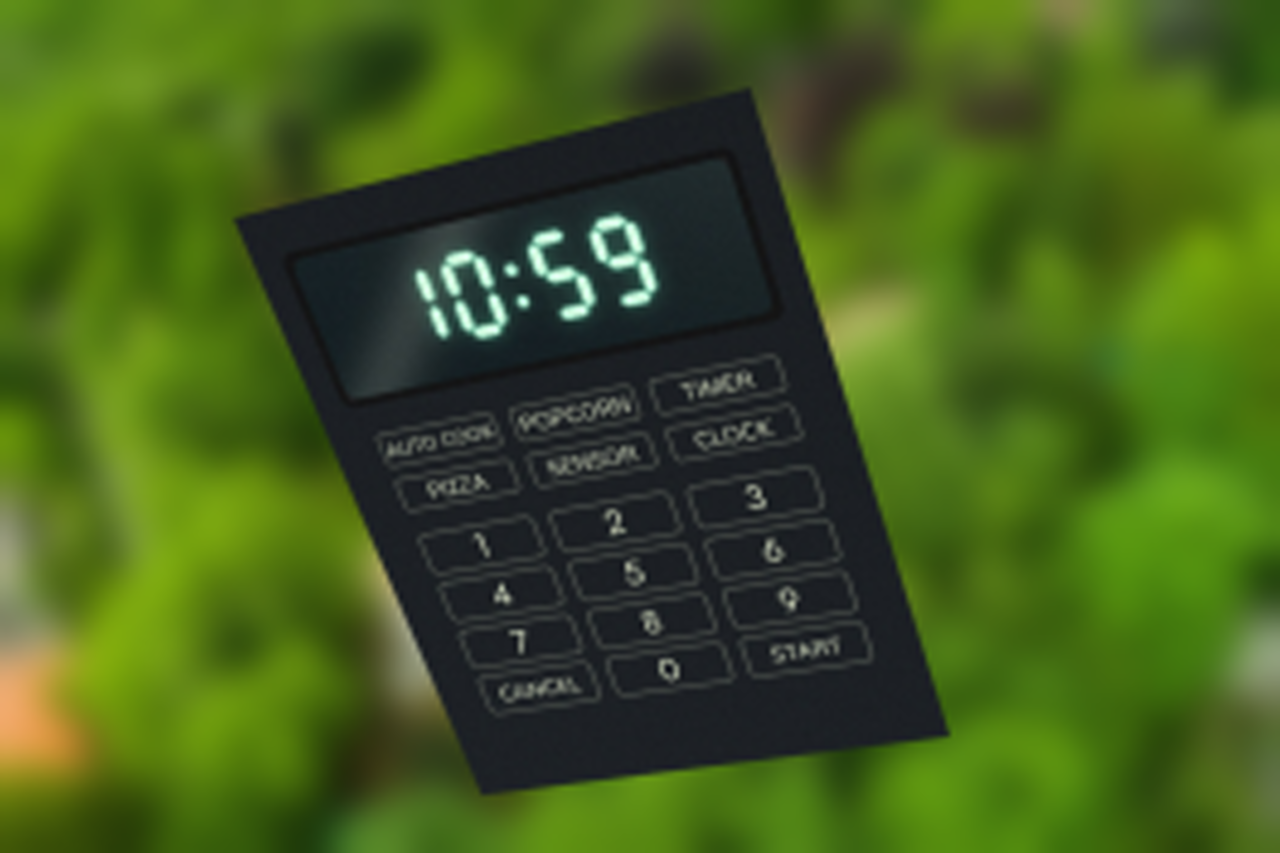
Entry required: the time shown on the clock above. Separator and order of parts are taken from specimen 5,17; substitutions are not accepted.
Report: 10,59
